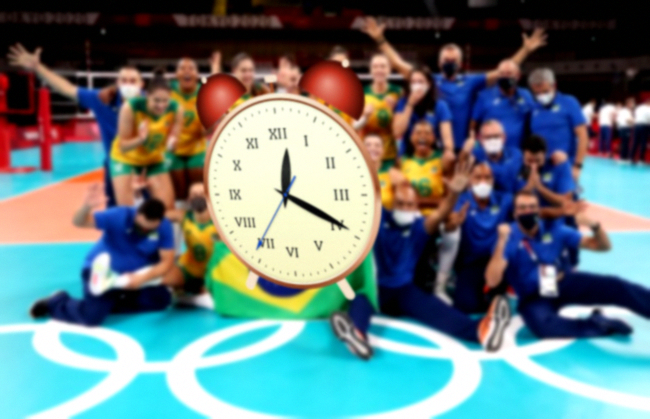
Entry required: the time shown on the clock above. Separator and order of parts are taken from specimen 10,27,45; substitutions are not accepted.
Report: 12,19,36
